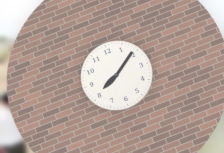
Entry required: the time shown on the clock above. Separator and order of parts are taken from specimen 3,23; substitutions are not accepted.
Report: 8,09
